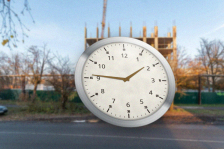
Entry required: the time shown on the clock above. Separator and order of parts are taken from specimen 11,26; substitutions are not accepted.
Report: 1,46
